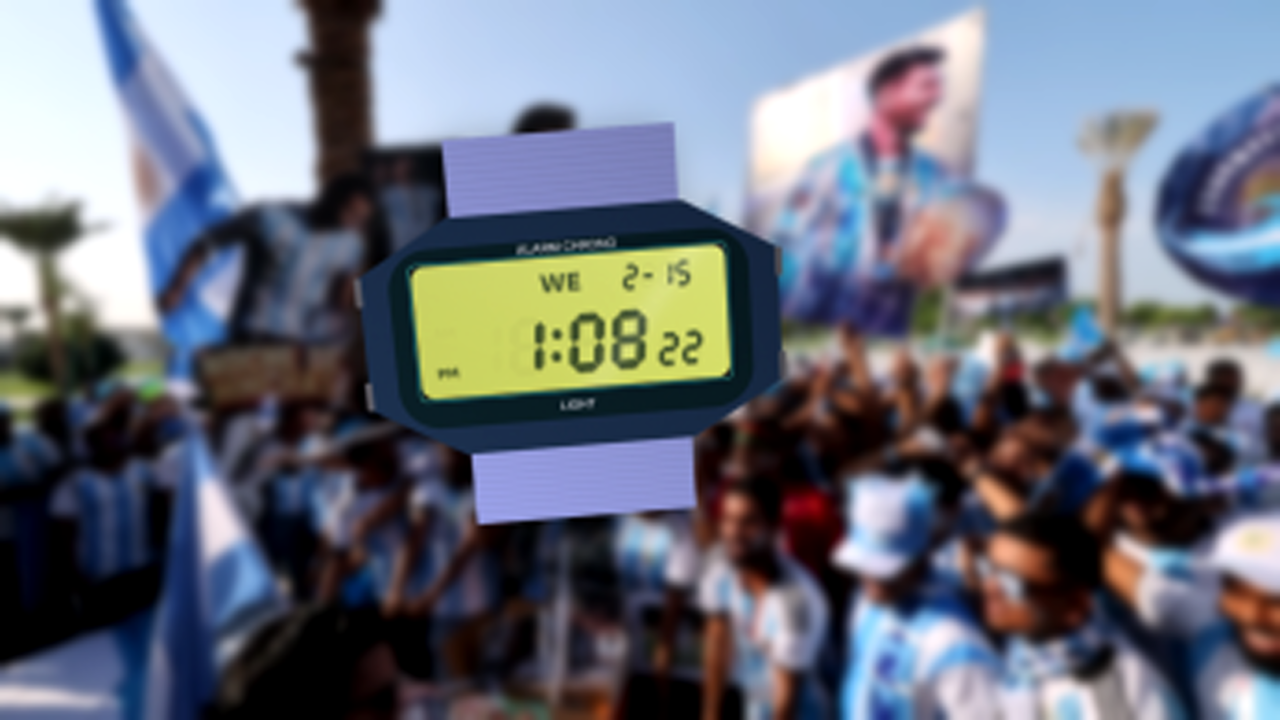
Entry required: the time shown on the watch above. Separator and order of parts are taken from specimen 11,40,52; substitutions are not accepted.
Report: 1,08,22
